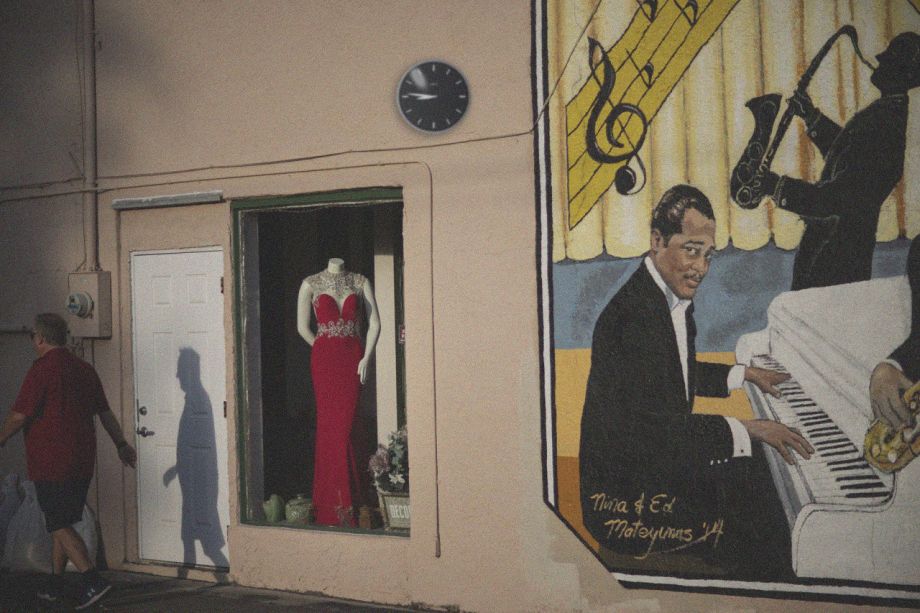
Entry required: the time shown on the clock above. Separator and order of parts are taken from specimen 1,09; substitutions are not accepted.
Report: 8,46
